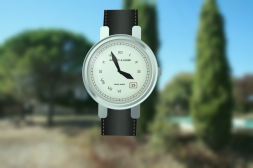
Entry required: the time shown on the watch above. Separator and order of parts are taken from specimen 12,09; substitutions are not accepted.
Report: 3,56
